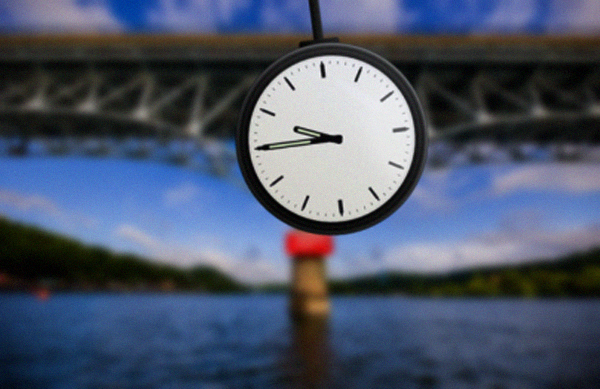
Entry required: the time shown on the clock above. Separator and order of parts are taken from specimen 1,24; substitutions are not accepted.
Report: 9,45
